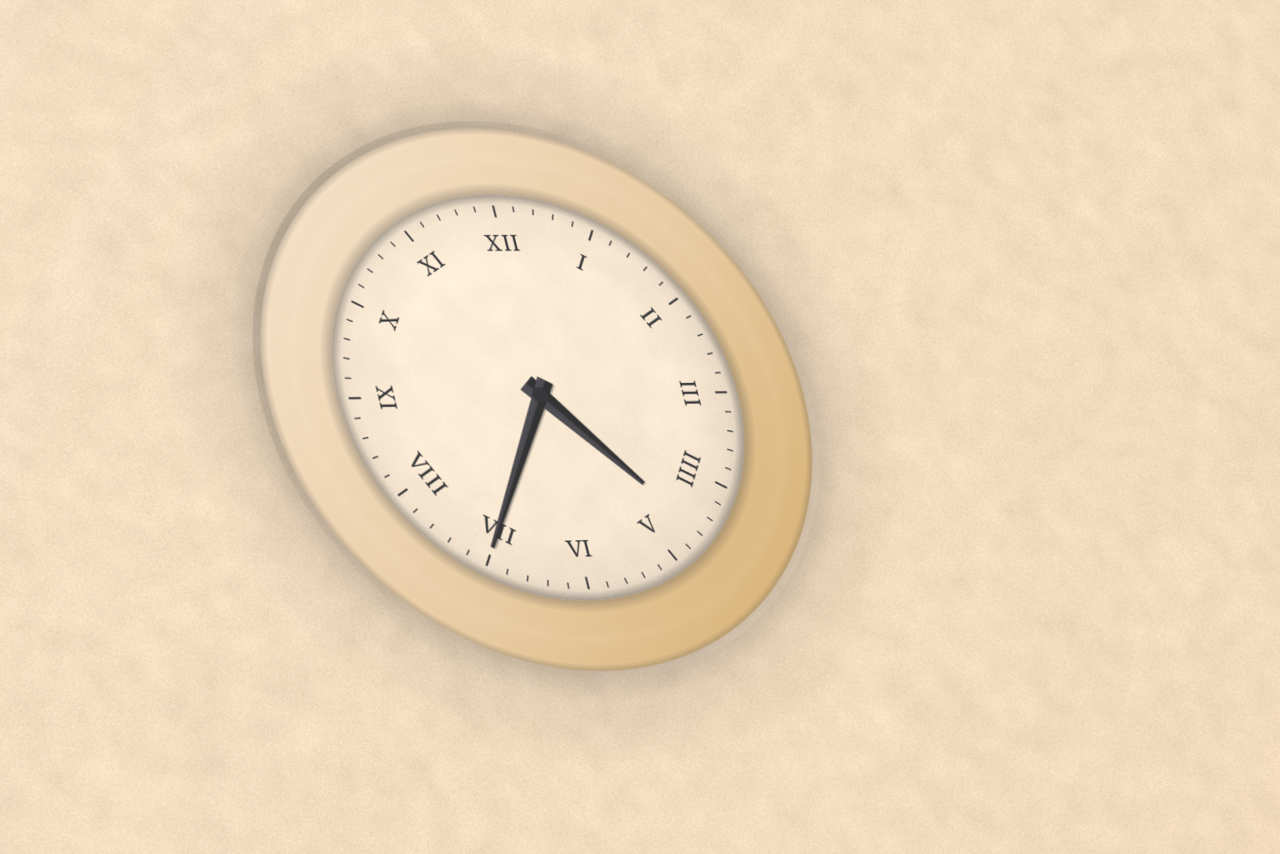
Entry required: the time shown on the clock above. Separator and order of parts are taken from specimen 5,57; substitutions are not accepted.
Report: 4,35
